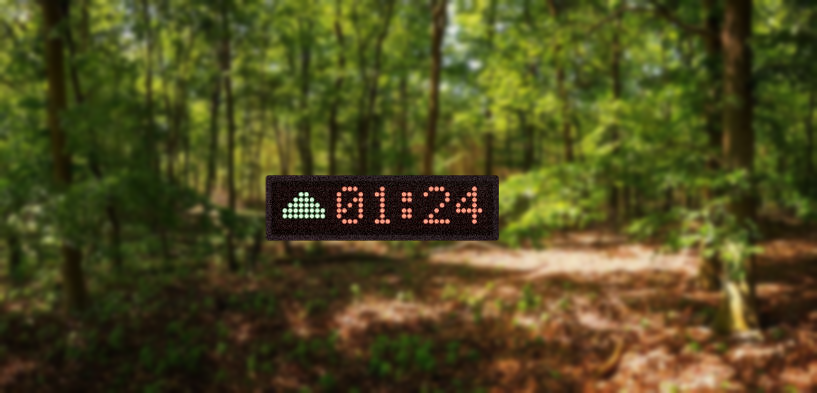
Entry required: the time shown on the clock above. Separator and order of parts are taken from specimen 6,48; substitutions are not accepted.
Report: 1,24
